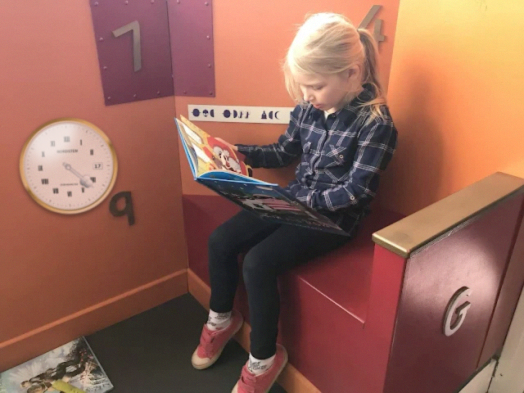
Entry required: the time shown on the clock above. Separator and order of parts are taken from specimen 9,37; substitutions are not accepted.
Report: 4,22
